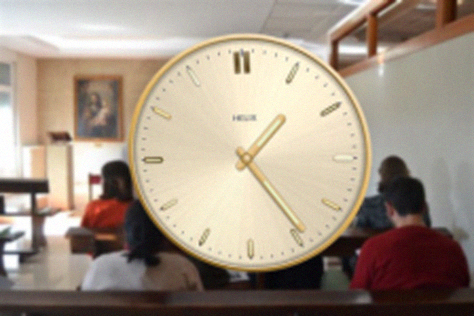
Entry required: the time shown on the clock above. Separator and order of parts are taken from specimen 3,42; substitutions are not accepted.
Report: 1,24
